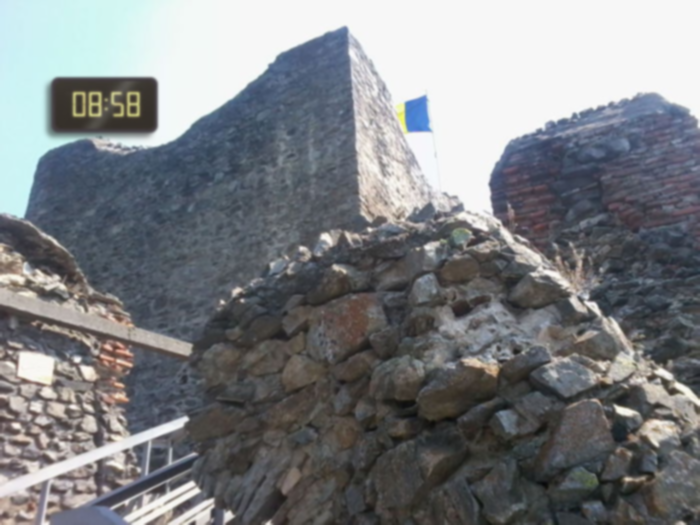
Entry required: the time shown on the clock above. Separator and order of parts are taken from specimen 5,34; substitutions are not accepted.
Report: 8,58
